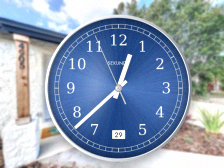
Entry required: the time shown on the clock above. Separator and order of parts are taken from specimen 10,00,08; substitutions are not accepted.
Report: 12,37,56
